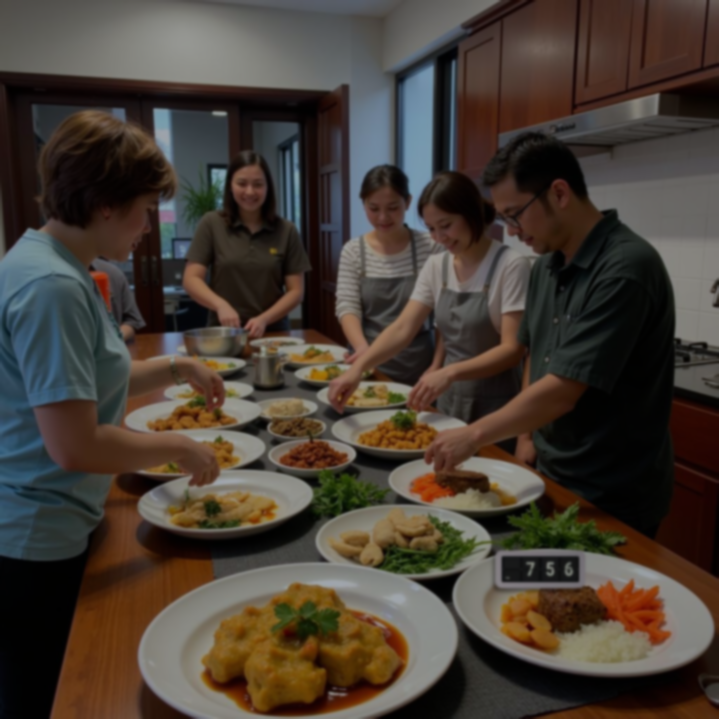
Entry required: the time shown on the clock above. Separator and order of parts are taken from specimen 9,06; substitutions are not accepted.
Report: 7,56
